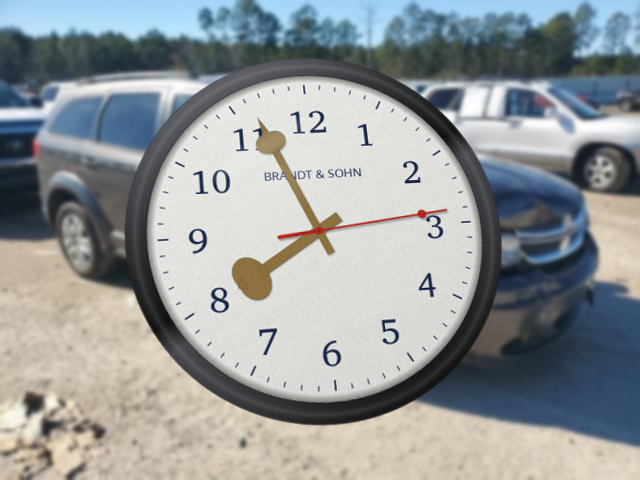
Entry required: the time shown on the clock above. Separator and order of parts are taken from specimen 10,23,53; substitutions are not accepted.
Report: 7,56,14
